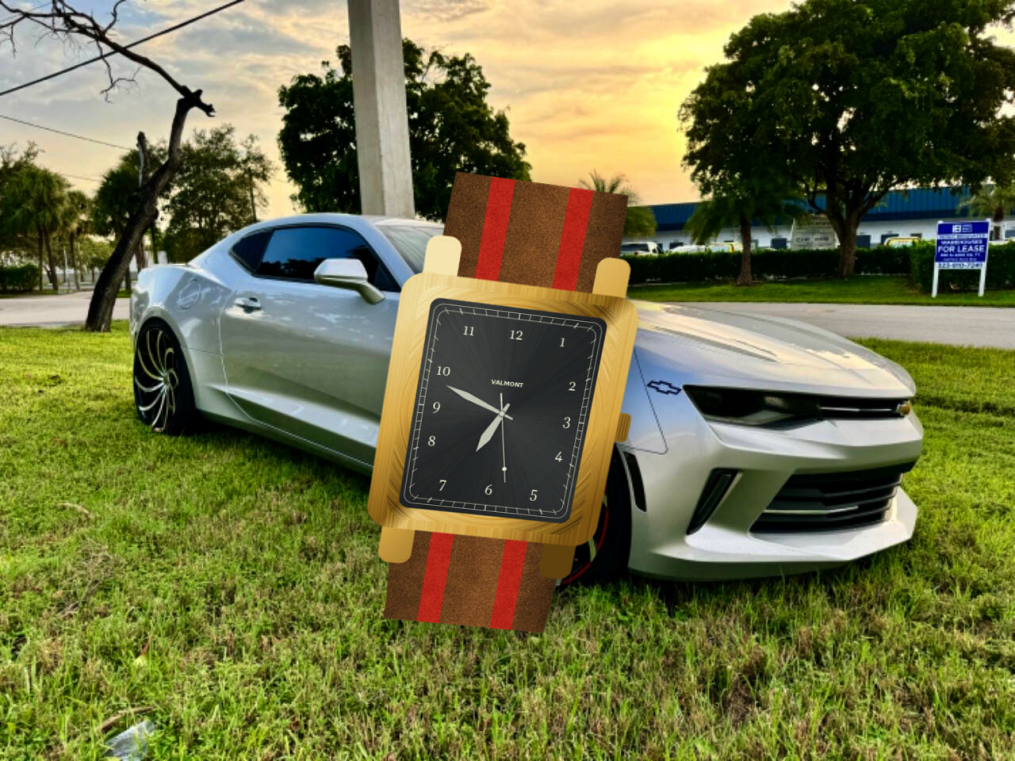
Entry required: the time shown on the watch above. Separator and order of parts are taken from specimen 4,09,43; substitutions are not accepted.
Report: 6,48,28
